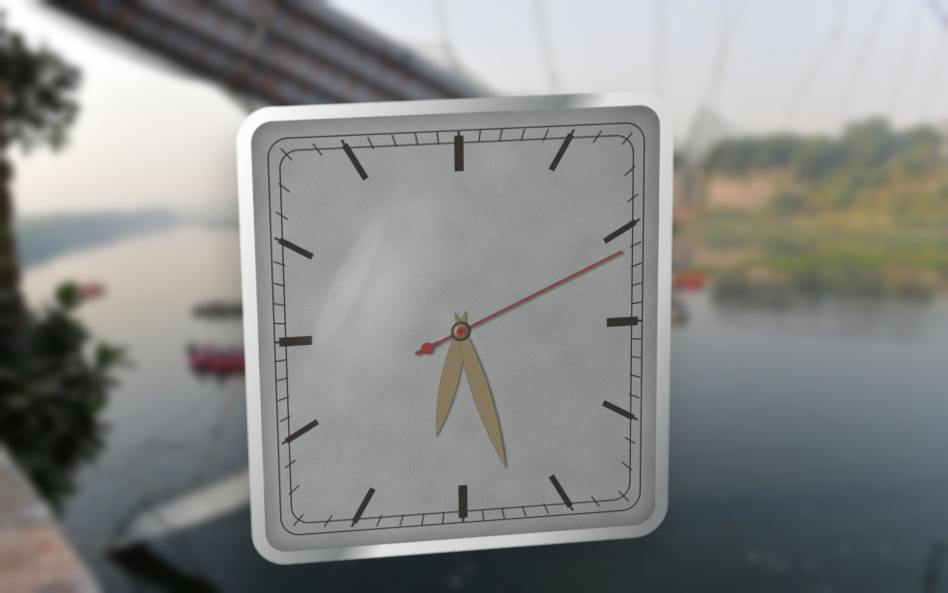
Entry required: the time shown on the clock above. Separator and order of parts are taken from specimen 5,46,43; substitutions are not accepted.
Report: 6,27,11
